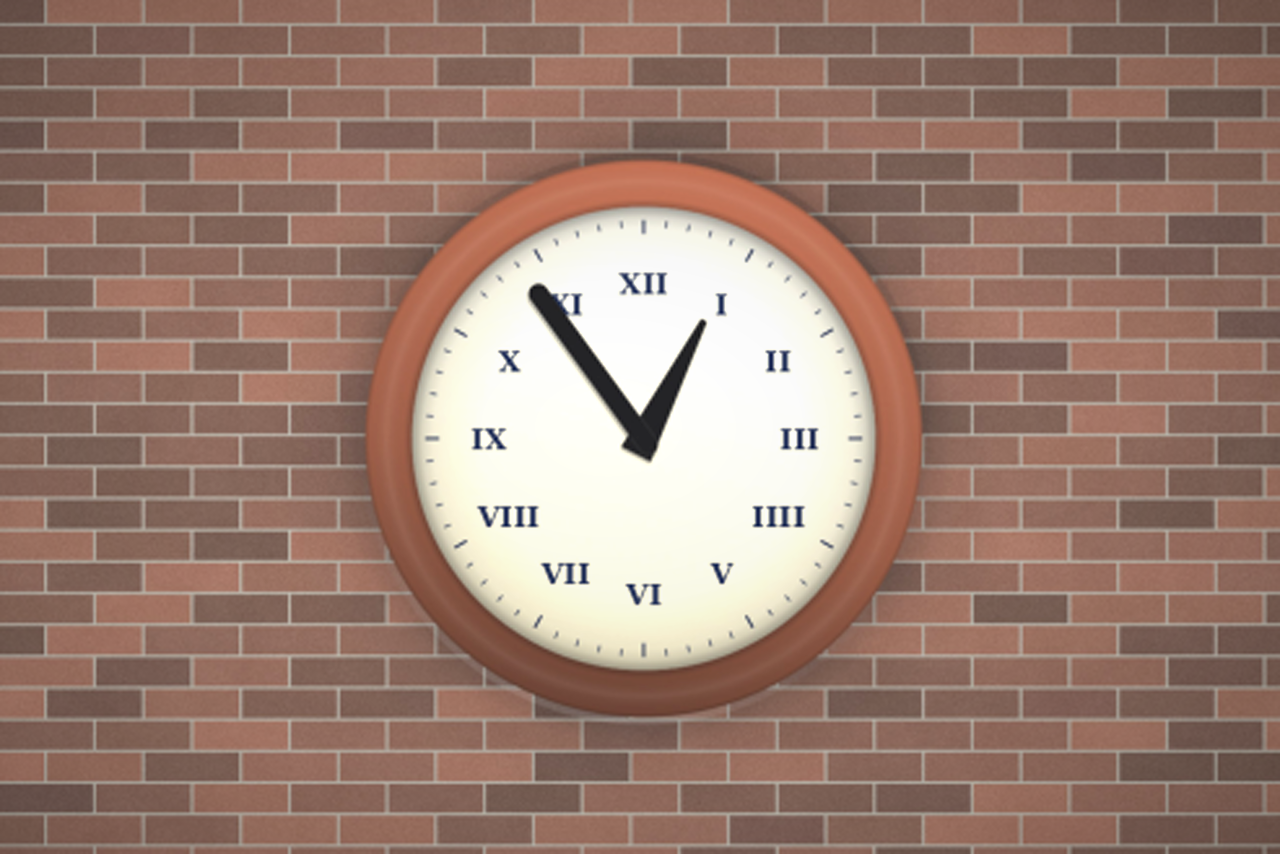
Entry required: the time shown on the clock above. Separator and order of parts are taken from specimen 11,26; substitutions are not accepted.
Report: 12,54
